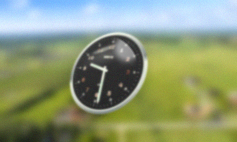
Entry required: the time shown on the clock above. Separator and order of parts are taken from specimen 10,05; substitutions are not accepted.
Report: 9,29
